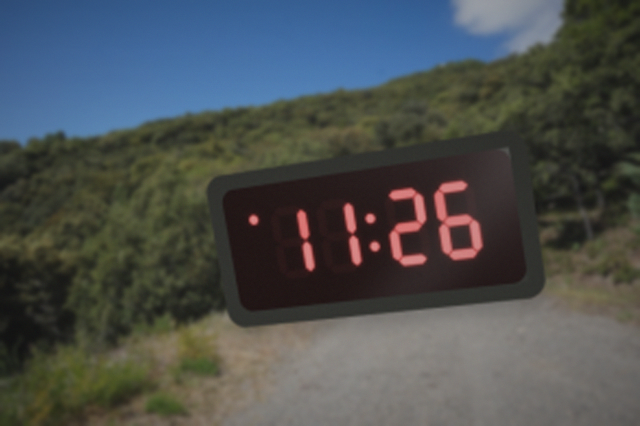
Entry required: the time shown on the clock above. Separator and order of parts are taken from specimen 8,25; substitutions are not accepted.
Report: 11,26
